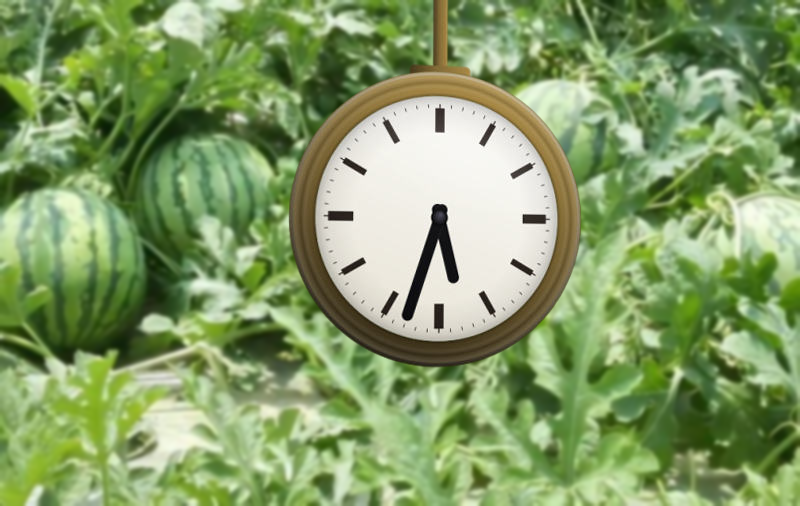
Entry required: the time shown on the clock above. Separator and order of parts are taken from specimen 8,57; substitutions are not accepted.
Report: 5,33
